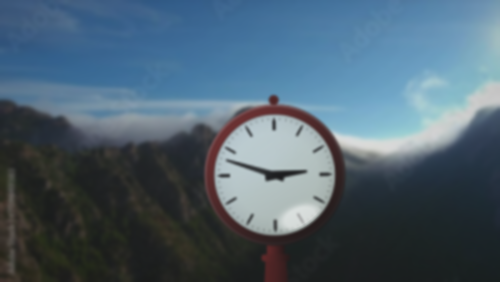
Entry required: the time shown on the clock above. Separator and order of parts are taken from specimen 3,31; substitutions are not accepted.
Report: 2,48
